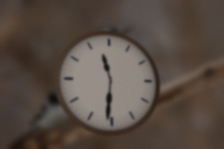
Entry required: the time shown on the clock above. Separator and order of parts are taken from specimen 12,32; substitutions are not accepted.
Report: 11,31
